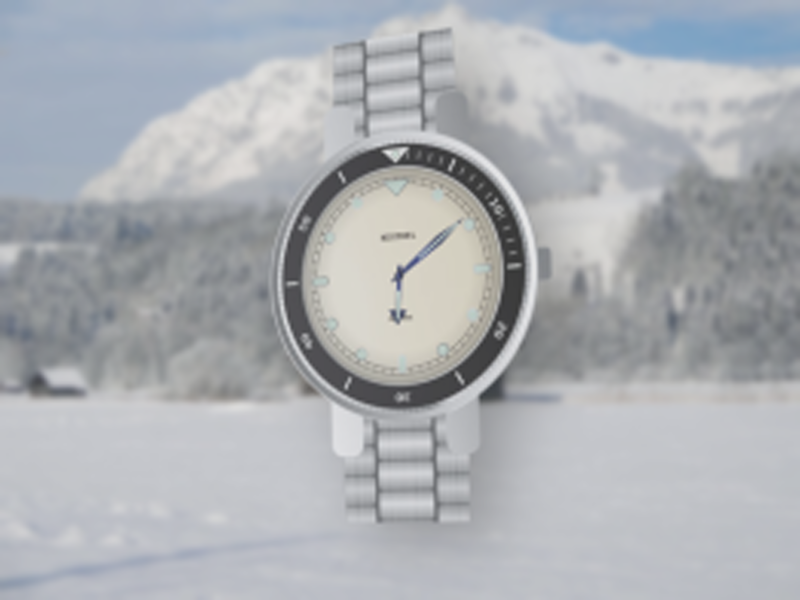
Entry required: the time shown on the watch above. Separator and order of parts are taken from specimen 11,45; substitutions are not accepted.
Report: 6,09
